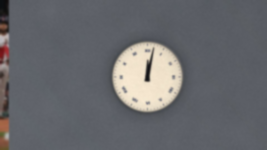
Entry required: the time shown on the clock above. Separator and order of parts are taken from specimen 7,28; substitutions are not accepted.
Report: 12,02
